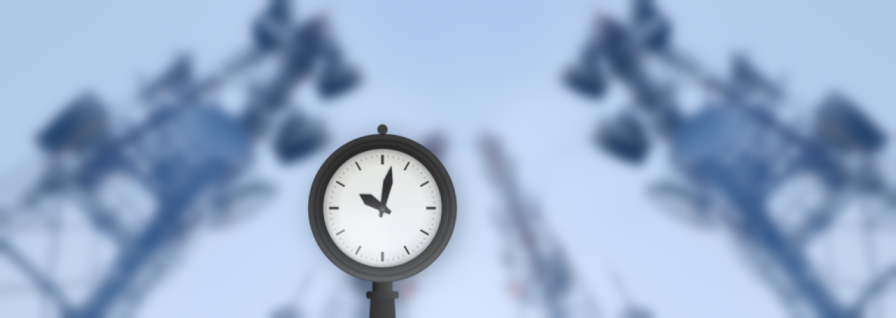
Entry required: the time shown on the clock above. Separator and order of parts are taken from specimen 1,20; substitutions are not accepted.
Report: 10,02
